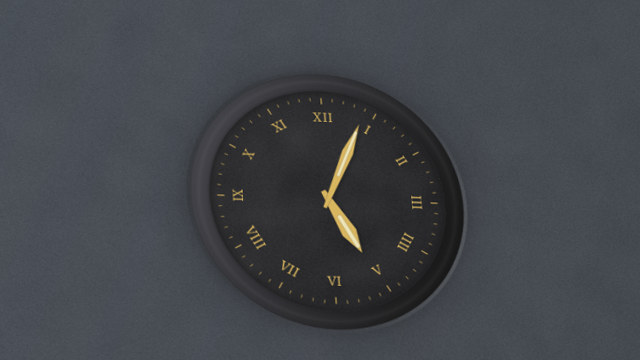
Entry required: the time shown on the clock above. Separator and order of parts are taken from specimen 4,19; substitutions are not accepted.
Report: 5,04
